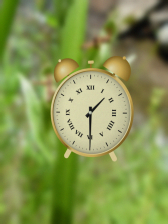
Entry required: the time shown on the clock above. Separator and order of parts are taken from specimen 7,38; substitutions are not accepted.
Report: 1,30
